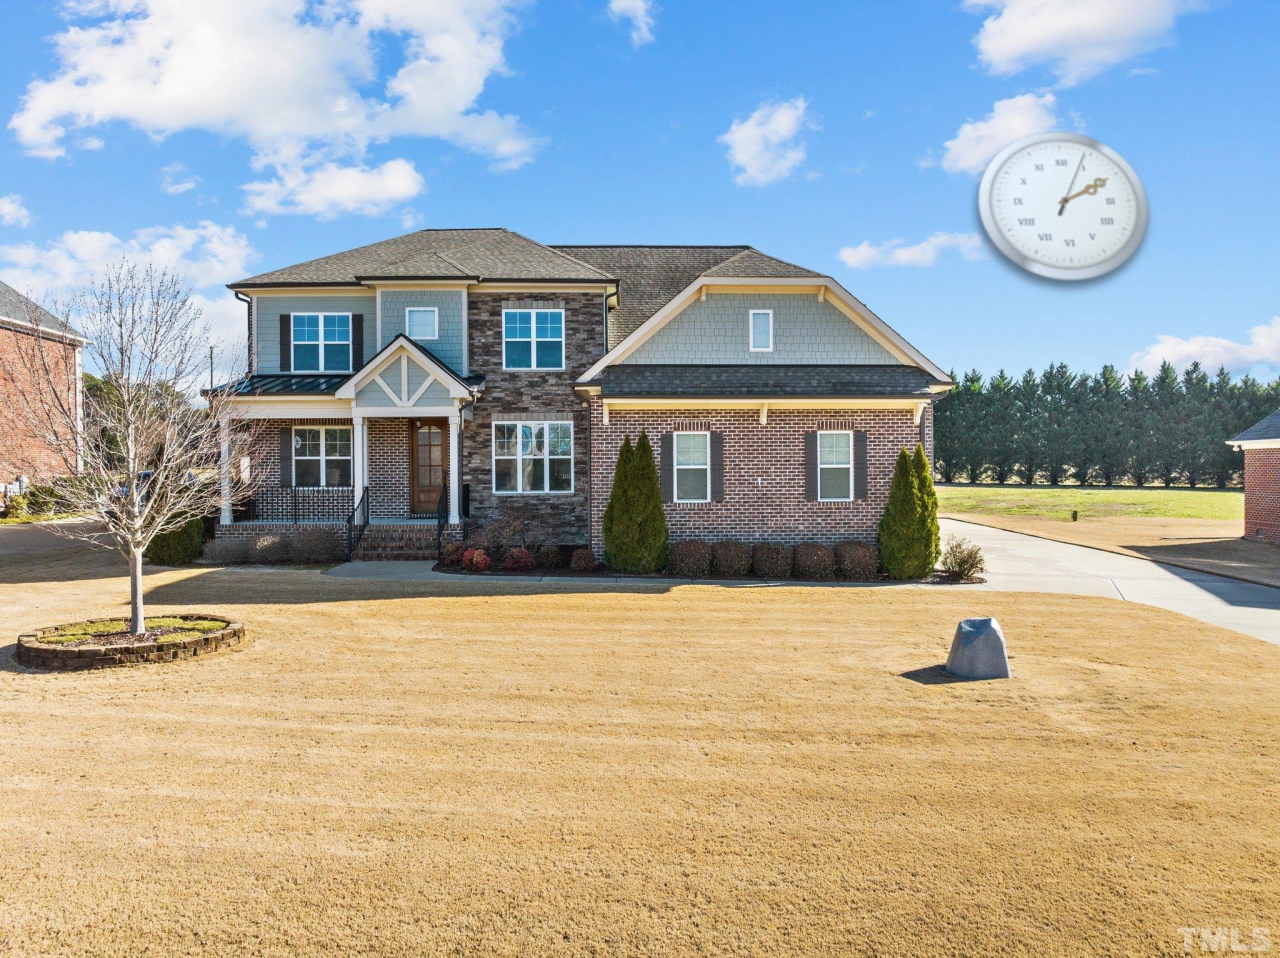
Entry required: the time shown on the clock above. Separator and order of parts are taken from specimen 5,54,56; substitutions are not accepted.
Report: 2,10,04
